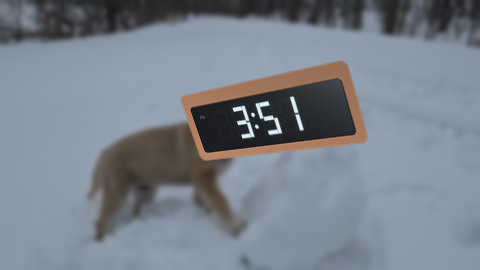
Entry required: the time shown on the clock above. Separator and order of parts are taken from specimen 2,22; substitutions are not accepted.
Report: 3,51
